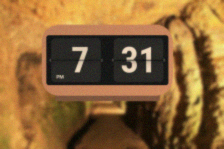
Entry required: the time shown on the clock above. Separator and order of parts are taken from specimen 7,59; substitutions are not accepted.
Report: 7,31
